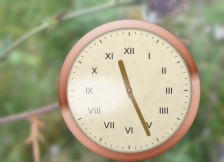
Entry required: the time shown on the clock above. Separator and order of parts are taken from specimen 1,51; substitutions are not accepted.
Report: 11,26
